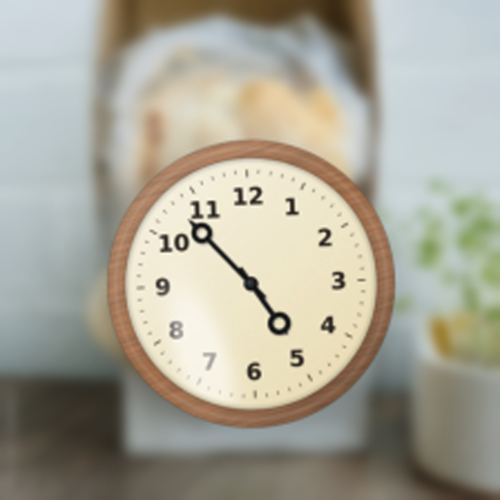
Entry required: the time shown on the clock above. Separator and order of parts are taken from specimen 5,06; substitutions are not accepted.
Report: 4,53
